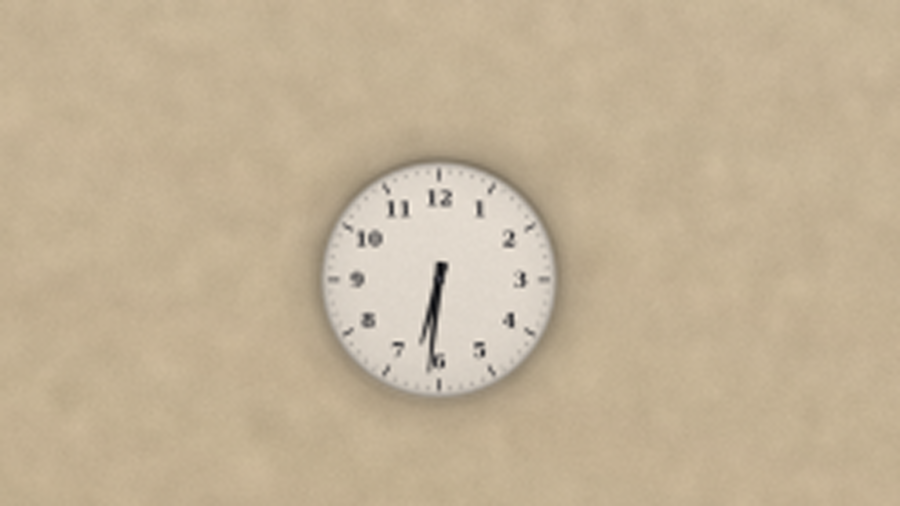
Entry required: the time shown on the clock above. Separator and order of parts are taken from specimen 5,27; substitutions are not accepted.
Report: 6,31
